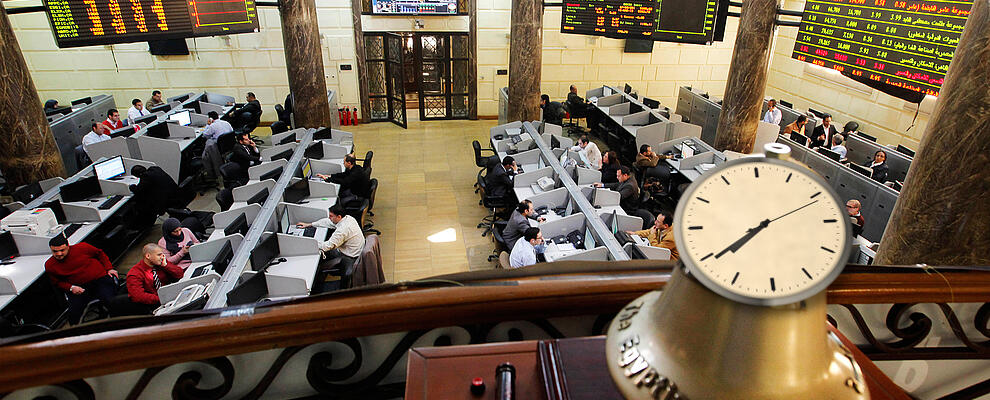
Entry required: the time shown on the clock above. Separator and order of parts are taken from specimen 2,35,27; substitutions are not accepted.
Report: 7,39,11
